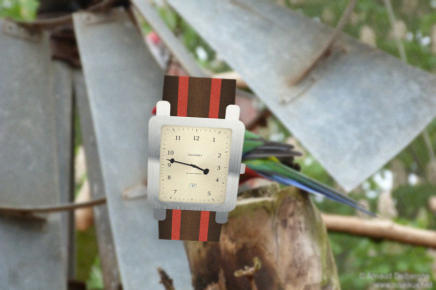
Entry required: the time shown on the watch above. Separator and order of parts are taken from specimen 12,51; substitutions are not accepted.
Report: 3,47
